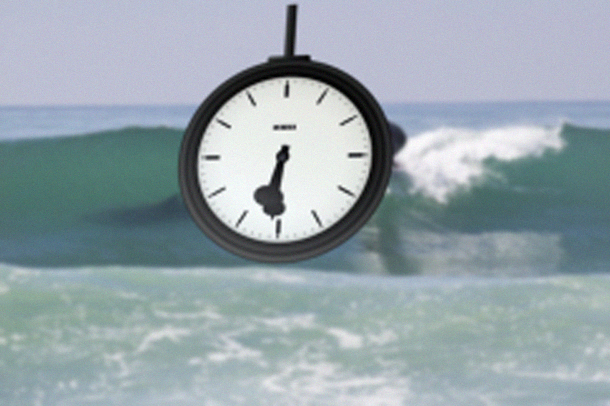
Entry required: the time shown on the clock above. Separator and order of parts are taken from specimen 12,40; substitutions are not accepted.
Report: 6,31
